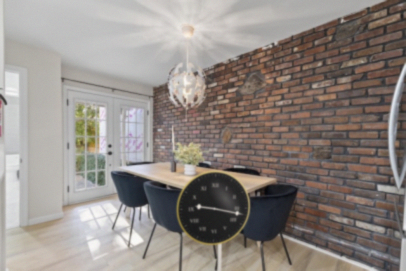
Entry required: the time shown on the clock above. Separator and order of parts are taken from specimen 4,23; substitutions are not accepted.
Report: 9,17
